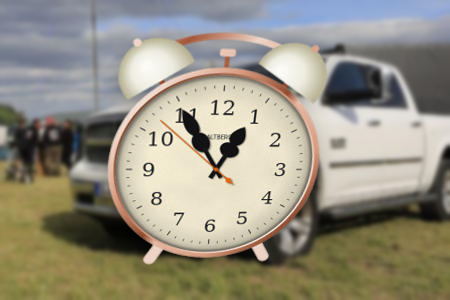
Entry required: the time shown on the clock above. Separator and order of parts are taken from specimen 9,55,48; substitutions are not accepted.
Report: 12,54,52
